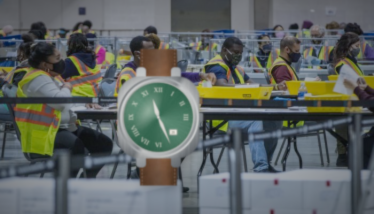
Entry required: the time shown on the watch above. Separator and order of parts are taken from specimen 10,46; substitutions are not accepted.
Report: 11,26
